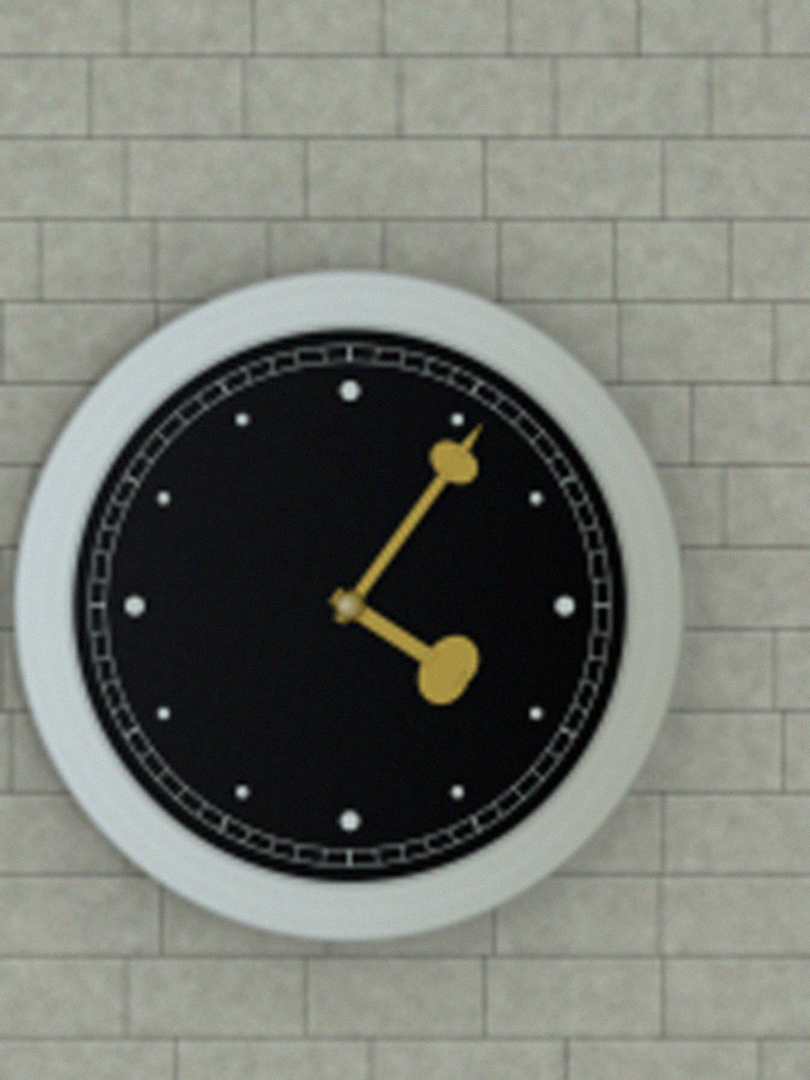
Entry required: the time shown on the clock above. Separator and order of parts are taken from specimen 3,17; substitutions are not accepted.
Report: 4,06
